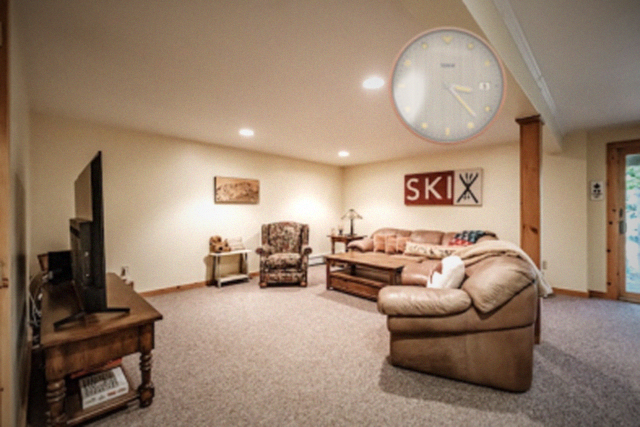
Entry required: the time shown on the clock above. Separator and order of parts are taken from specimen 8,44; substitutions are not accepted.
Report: 3,23
